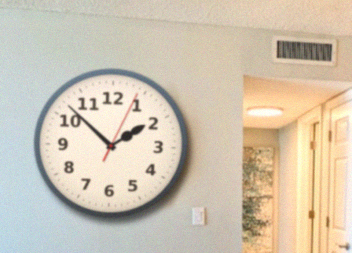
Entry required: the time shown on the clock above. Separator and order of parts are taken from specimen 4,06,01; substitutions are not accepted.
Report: 1,52,04
